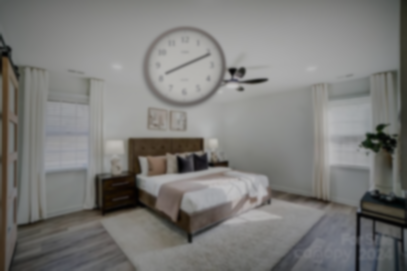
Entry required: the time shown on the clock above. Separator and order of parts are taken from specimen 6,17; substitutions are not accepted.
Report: 8,11
